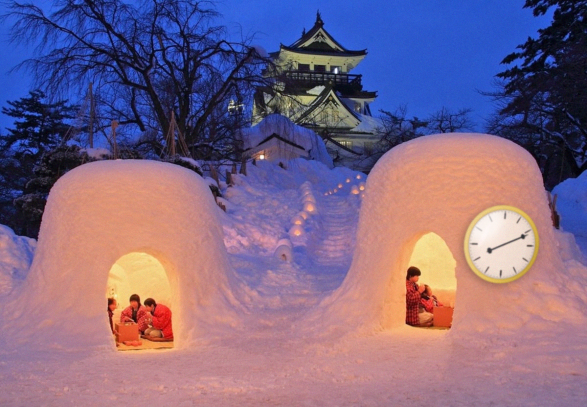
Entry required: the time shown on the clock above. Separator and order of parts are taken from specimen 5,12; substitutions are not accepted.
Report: 8,11
